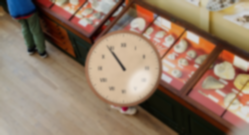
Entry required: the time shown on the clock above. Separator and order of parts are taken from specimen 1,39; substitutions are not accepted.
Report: 10,54
